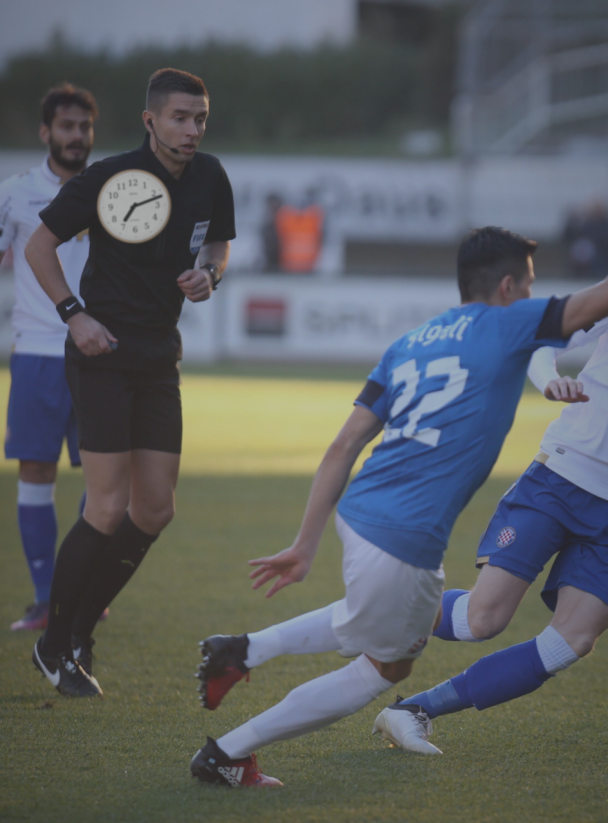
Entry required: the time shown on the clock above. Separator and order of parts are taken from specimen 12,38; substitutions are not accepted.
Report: 7,12
